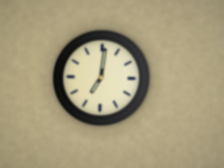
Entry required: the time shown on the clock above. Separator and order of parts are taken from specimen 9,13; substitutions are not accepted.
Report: 7,01
